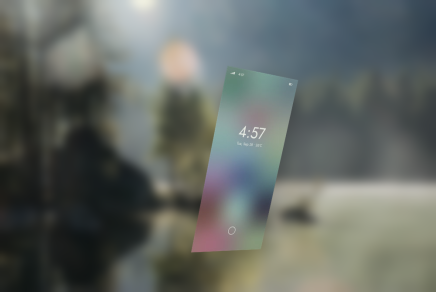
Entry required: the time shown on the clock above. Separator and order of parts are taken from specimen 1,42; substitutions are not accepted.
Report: 4,57
